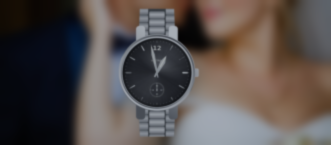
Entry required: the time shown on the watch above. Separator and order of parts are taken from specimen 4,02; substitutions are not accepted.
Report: 12,58
